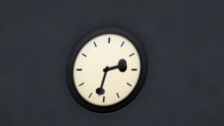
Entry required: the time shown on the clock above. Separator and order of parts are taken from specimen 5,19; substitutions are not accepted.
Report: 2,32
